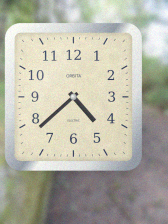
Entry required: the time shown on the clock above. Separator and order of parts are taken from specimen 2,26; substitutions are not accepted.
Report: 4,38
